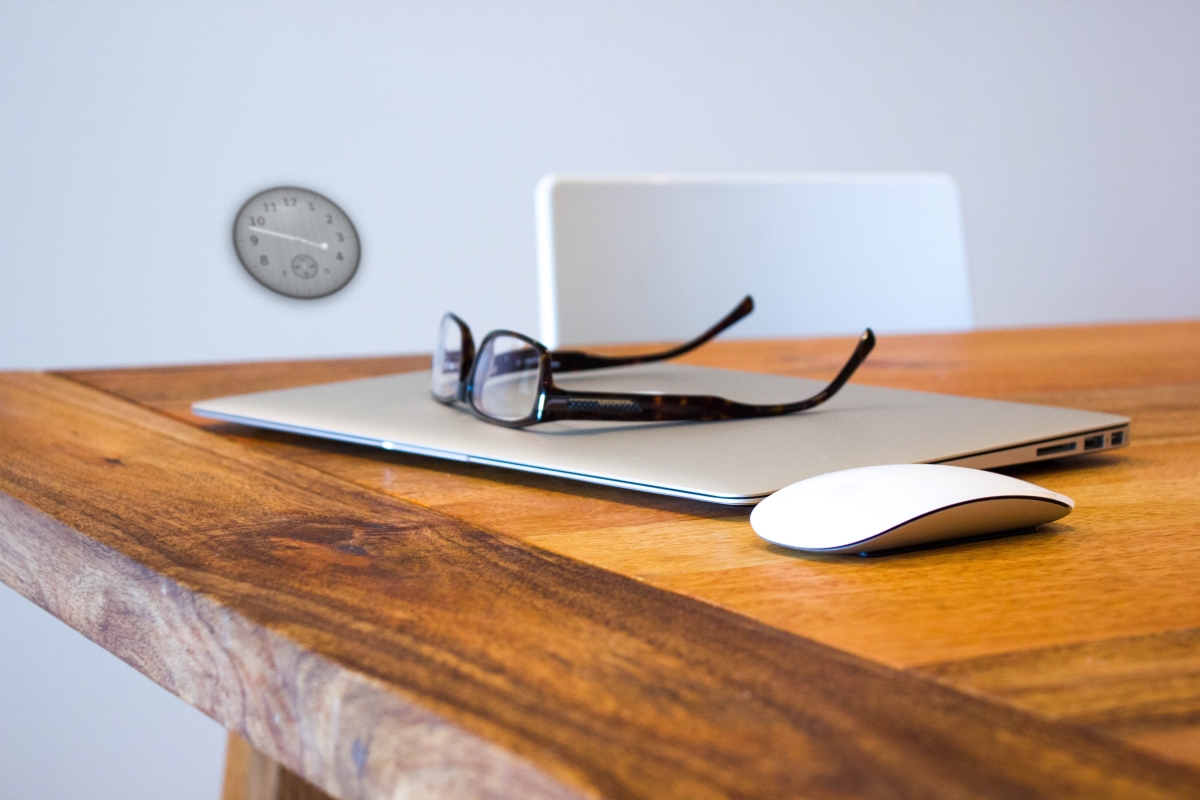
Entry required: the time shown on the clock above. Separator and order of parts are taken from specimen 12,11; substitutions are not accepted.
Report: 3,48
